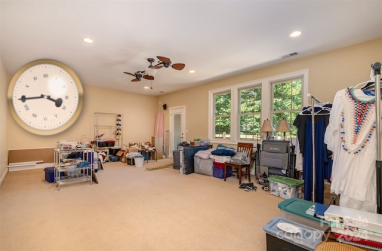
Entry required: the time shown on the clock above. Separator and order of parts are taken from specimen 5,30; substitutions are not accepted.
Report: 3,44
